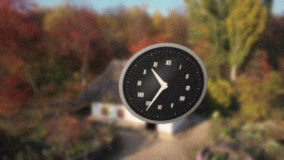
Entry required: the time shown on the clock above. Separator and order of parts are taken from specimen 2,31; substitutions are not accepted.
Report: 10,34
